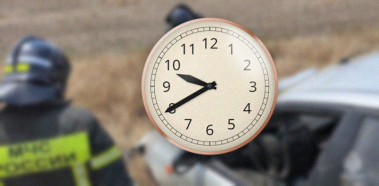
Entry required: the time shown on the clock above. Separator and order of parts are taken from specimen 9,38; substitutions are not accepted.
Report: 9,40
